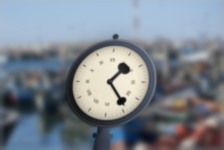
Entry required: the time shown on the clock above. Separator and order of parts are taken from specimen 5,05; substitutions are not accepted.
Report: 1,24
